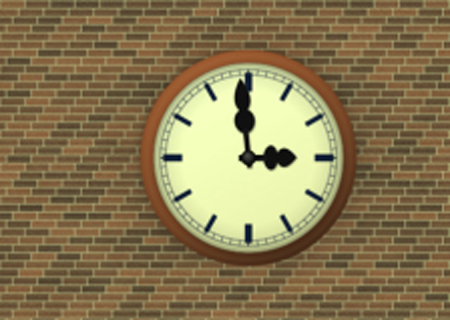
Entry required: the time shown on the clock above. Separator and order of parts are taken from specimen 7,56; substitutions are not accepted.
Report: 2,59
